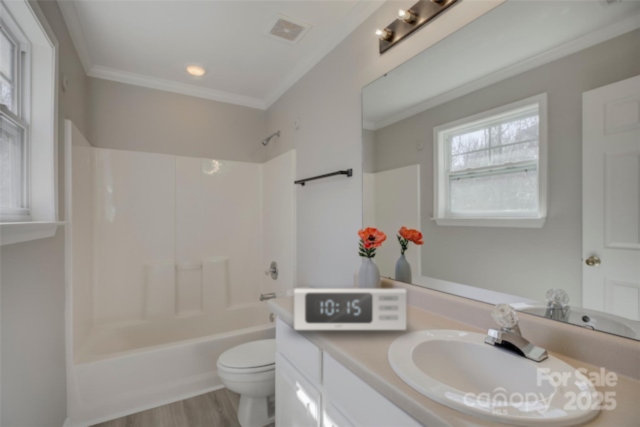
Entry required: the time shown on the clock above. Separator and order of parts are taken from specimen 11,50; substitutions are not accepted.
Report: 10,15
